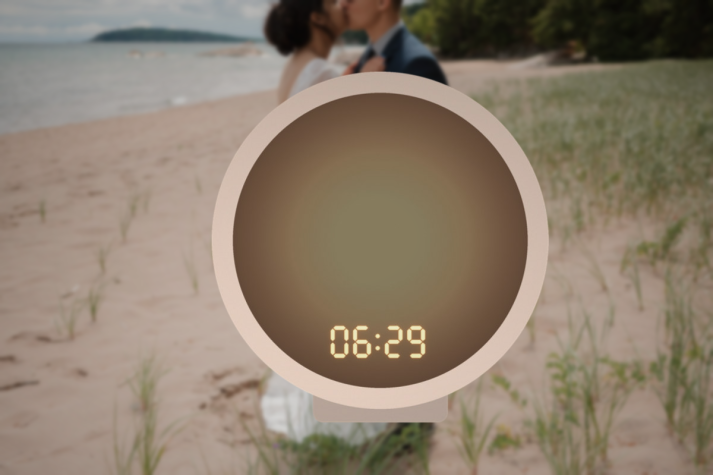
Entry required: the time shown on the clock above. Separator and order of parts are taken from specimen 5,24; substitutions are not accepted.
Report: 6,29
